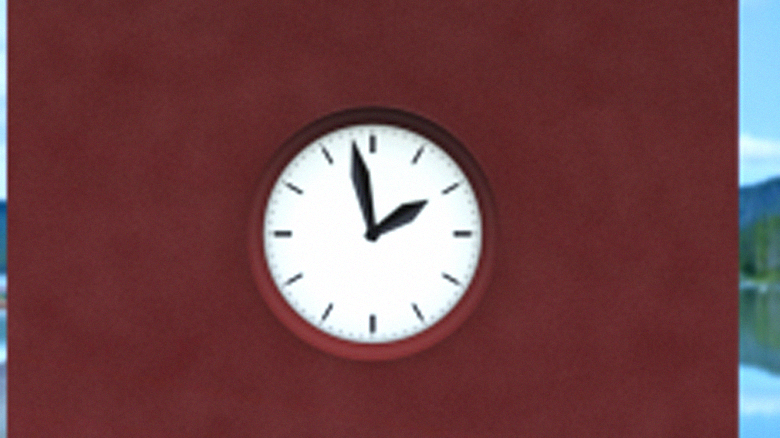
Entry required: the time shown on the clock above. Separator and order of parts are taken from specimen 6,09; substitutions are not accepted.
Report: 1,58
